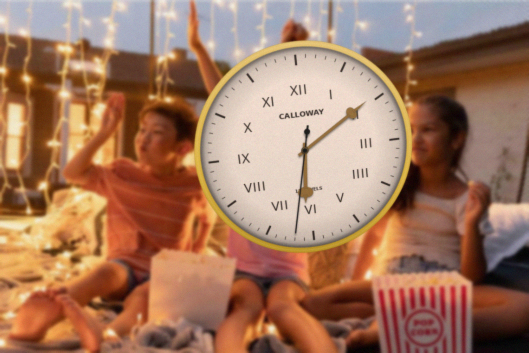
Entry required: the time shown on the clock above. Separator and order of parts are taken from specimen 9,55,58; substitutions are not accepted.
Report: 6,09,32
